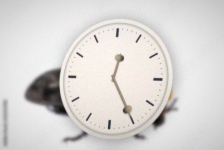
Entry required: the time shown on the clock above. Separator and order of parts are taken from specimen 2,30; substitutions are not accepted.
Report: 12,25
